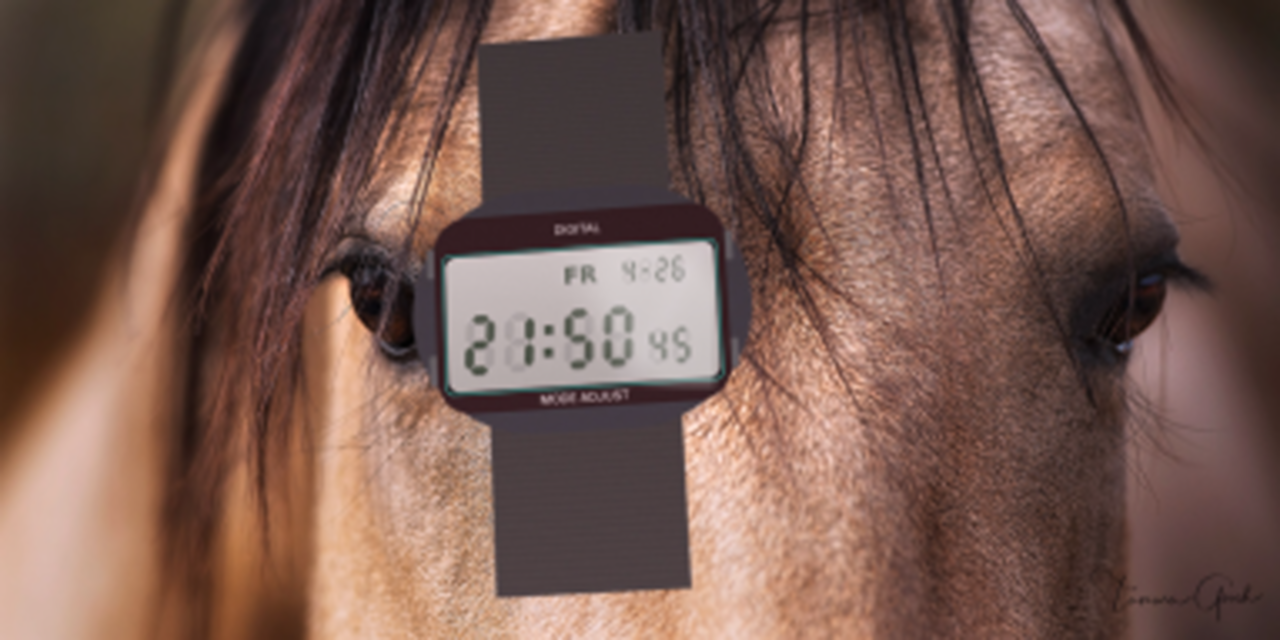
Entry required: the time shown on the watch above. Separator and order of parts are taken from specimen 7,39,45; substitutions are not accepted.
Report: 21,50,45
